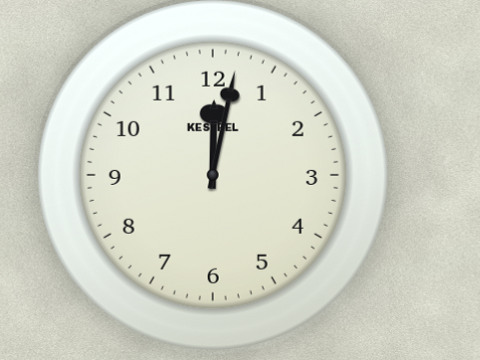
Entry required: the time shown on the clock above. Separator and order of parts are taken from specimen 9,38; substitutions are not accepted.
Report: 12,02
